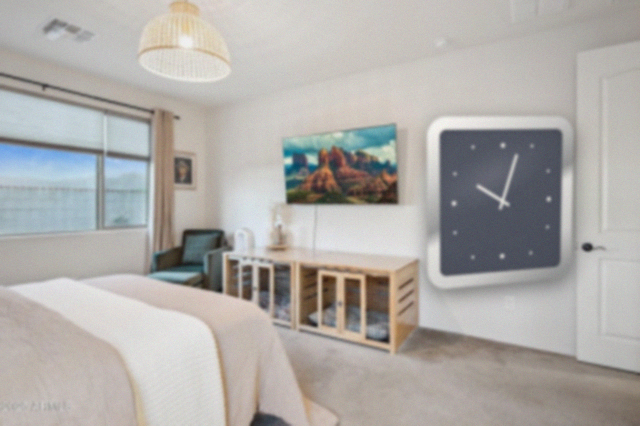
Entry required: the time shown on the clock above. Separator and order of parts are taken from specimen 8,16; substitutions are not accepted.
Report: 10,03
